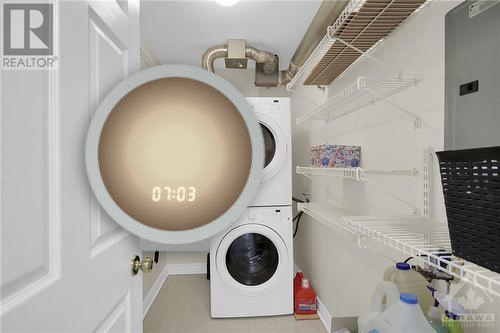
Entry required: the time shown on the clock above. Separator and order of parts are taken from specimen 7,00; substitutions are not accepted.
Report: 7,03
